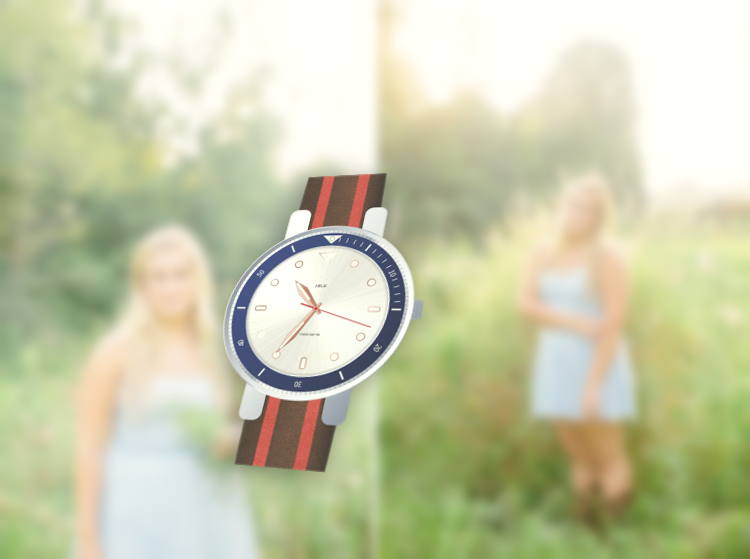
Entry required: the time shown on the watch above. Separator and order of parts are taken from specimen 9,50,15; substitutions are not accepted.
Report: 10,35,18
